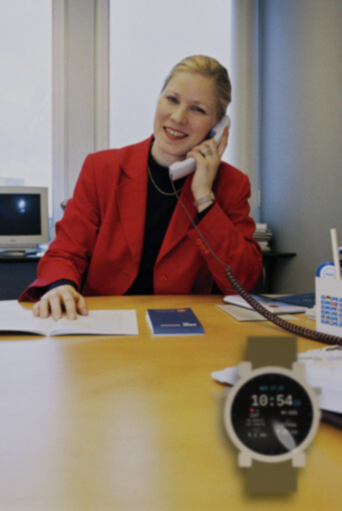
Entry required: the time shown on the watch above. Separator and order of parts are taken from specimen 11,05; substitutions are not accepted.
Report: 10,54
